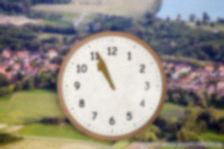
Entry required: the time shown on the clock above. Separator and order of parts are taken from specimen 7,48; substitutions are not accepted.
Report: 10,56
